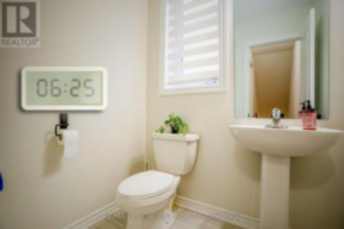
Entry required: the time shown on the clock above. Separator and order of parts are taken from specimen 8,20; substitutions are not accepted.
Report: 6,25
